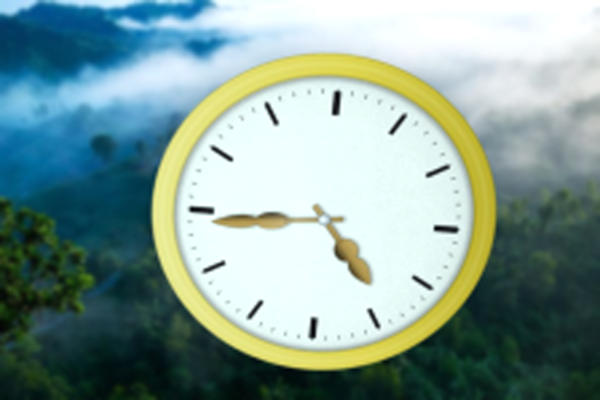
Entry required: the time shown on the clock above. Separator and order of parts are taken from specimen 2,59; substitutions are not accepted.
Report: 4,44
